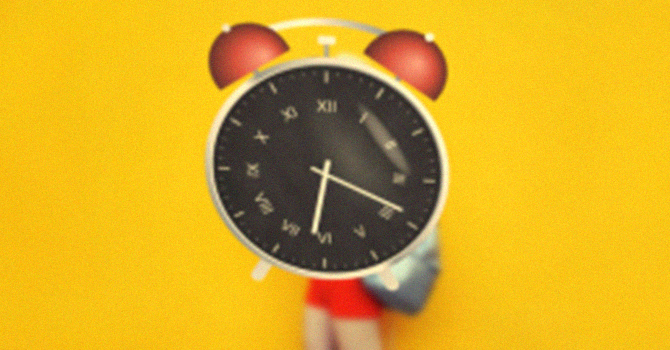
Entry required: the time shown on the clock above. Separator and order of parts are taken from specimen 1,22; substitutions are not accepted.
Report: 6,19
